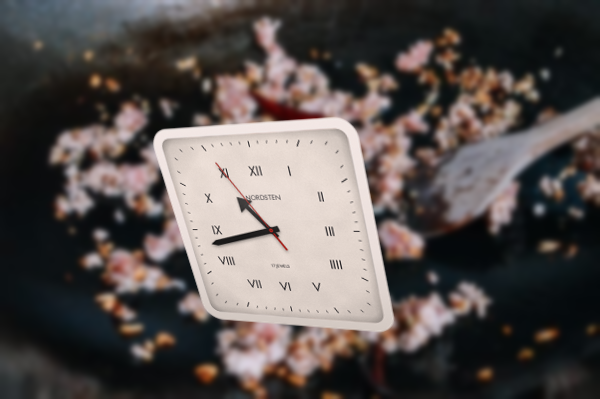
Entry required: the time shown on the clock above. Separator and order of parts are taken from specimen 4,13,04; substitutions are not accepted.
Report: 10,42,55
